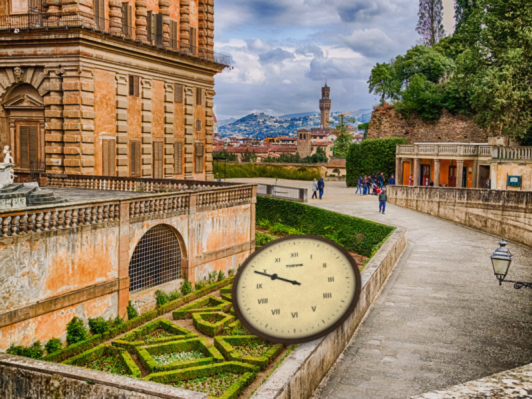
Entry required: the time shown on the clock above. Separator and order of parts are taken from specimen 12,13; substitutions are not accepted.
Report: 9,49
